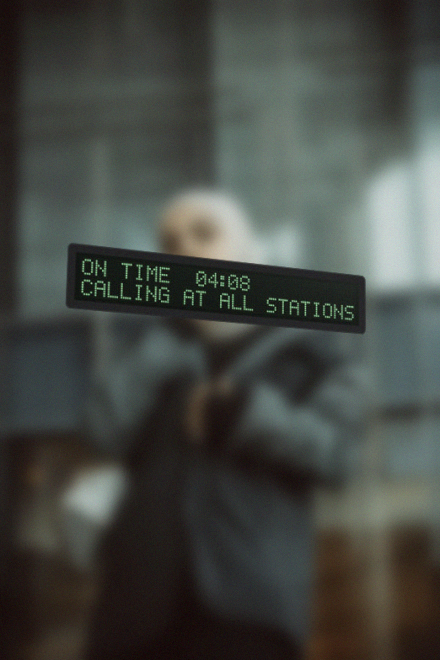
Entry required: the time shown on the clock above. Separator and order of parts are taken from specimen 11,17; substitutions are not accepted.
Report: 4,08
